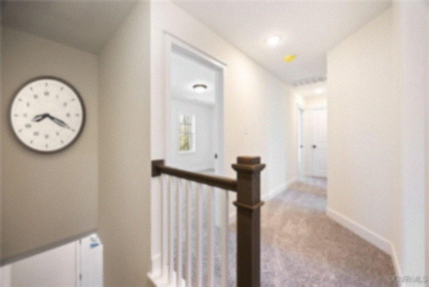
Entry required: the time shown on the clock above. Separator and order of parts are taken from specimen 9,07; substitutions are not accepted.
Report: 8,20
